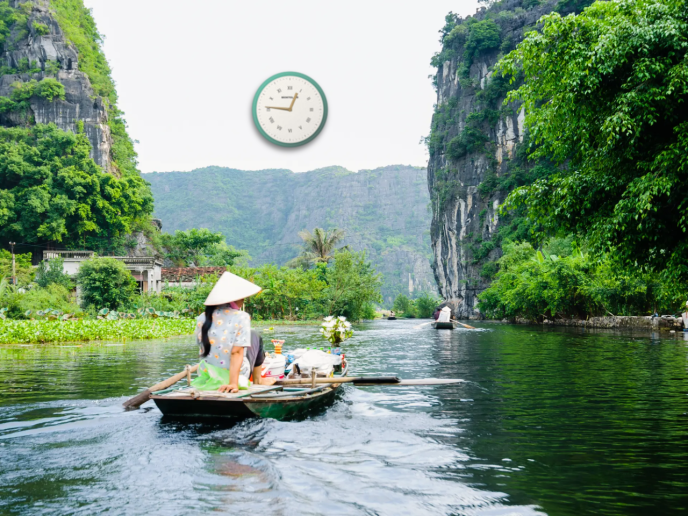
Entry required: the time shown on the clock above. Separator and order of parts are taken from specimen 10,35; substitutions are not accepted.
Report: 12,46
